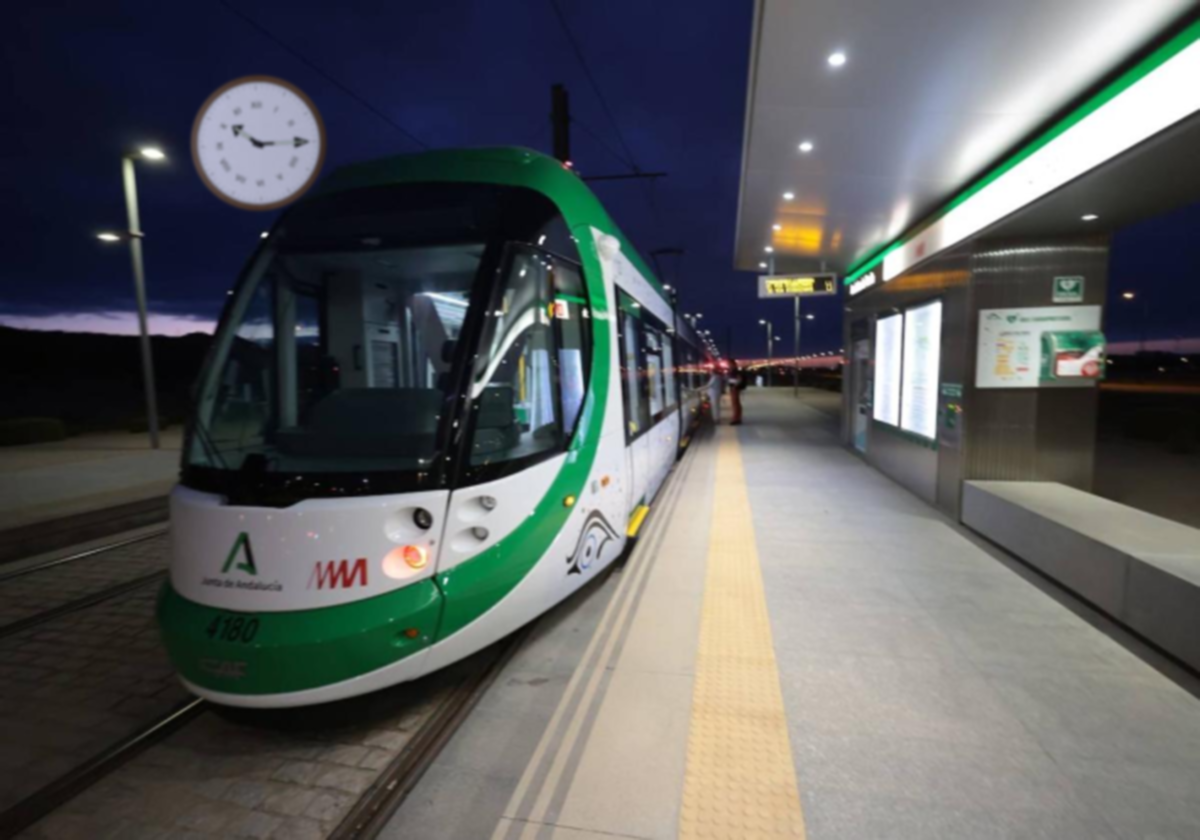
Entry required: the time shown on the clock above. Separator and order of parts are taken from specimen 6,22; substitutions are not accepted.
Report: 10,15
